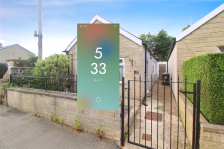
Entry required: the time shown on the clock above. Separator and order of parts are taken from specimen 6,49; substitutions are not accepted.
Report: 5,33
